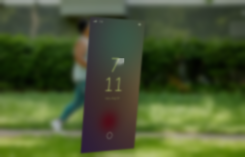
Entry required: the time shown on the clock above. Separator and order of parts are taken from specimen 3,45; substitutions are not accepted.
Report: 7,11
